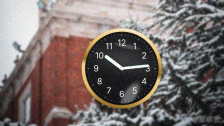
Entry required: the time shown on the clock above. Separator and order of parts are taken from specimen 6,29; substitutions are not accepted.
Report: 10,14
